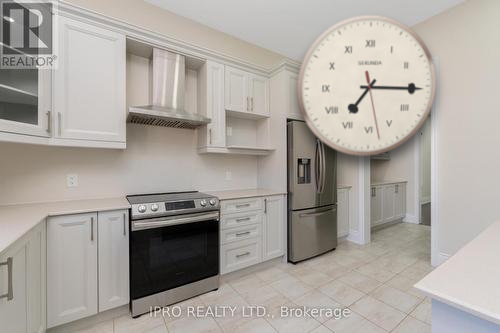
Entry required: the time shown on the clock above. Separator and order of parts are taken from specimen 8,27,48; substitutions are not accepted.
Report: 7,15,28
